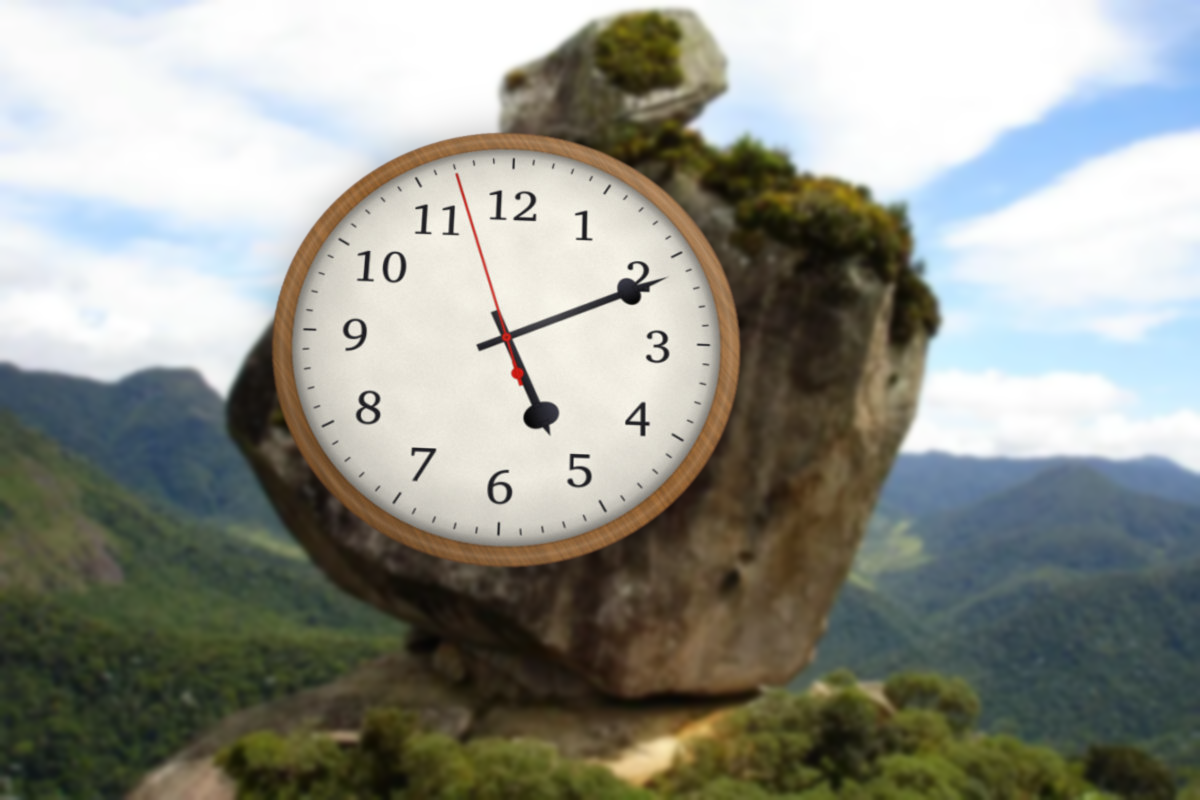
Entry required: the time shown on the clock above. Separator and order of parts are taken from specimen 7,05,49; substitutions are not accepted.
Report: 5,10,57
